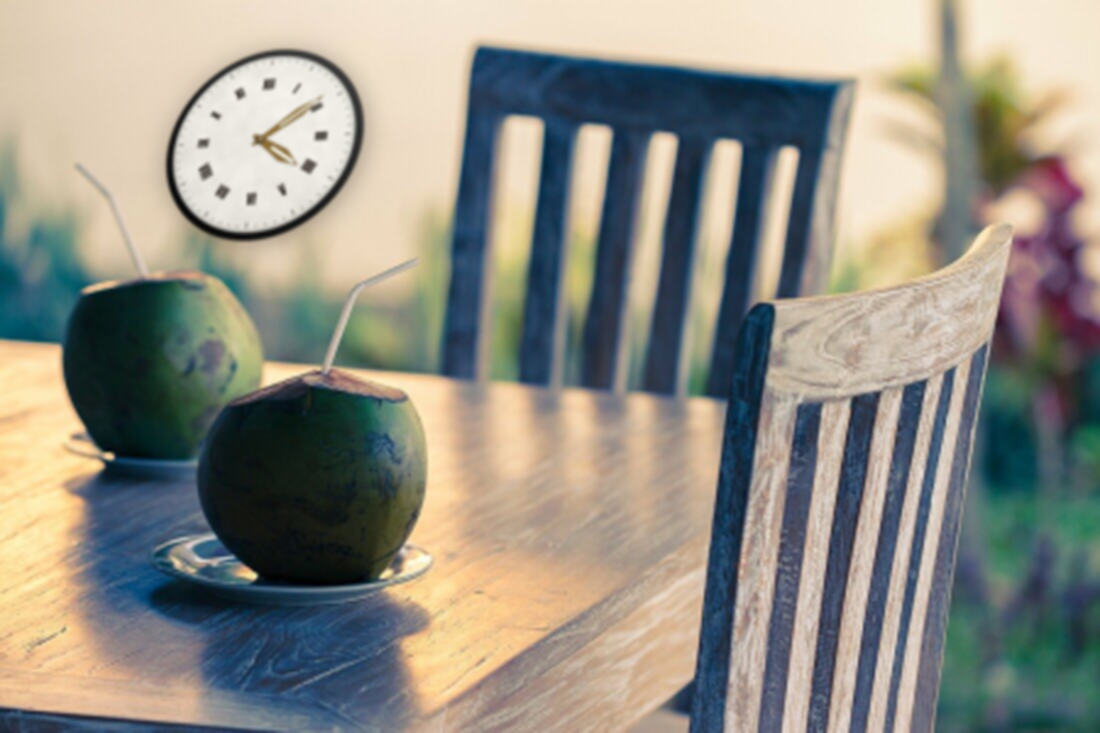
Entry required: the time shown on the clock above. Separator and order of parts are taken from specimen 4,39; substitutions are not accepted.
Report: 4,09
